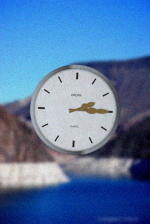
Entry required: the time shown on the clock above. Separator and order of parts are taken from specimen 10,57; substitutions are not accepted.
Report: 2,15
